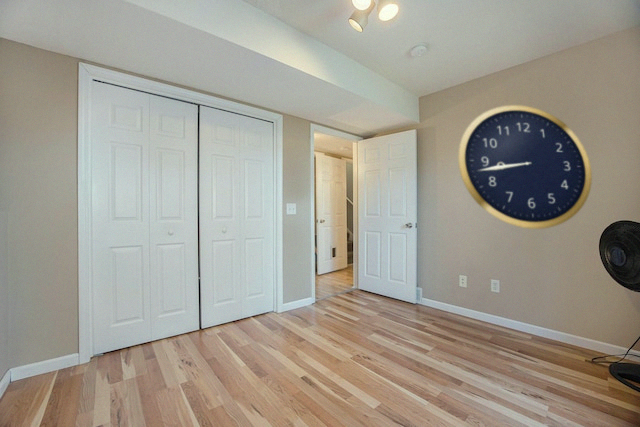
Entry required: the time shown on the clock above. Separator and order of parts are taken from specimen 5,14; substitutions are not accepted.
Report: 8,43
